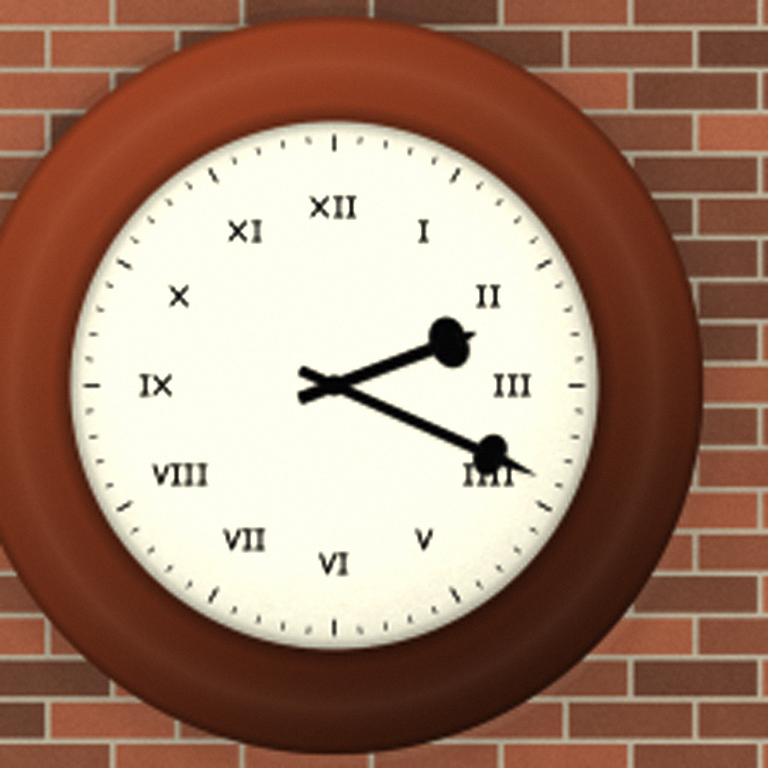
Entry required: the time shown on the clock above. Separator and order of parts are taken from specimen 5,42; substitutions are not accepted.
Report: 2,19
